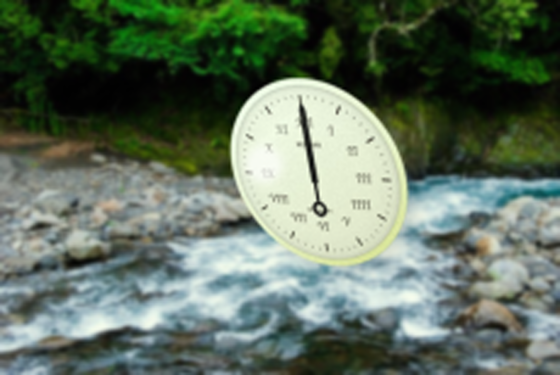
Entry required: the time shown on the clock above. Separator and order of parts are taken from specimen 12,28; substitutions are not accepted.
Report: 6,00
